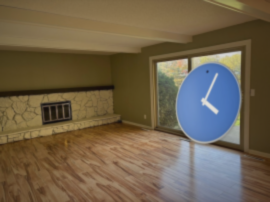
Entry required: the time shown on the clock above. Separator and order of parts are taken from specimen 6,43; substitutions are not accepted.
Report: 4,04
